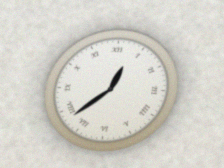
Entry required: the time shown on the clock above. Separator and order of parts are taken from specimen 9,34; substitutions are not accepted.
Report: 12,38
